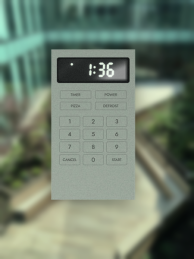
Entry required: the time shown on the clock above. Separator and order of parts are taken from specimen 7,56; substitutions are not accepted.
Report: 1,36
